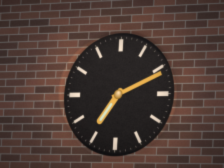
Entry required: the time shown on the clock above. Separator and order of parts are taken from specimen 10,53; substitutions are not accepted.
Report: 7,11
